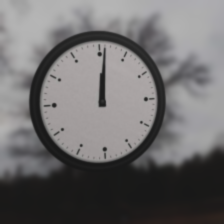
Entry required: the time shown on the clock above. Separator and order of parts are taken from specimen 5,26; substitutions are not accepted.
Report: 12,01
